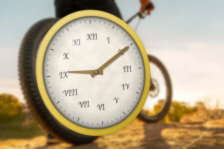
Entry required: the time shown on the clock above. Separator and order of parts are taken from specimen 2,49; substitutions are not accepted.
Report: 9,10
